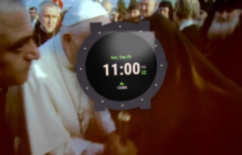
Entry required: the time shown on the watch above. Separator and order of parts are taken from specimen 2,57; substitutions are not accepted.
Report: 11,00
